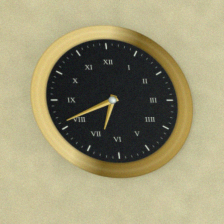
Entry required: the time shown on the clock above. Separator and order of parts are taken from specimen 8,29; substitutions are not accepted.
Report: 6,41
